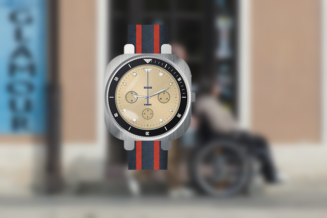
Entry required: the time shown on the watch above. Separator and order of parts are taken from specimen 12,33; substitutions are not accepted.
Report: 9,11
